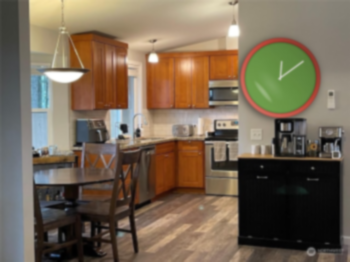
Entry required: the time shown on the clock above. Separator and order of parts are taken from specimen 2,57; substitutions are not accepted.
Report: 12,09
